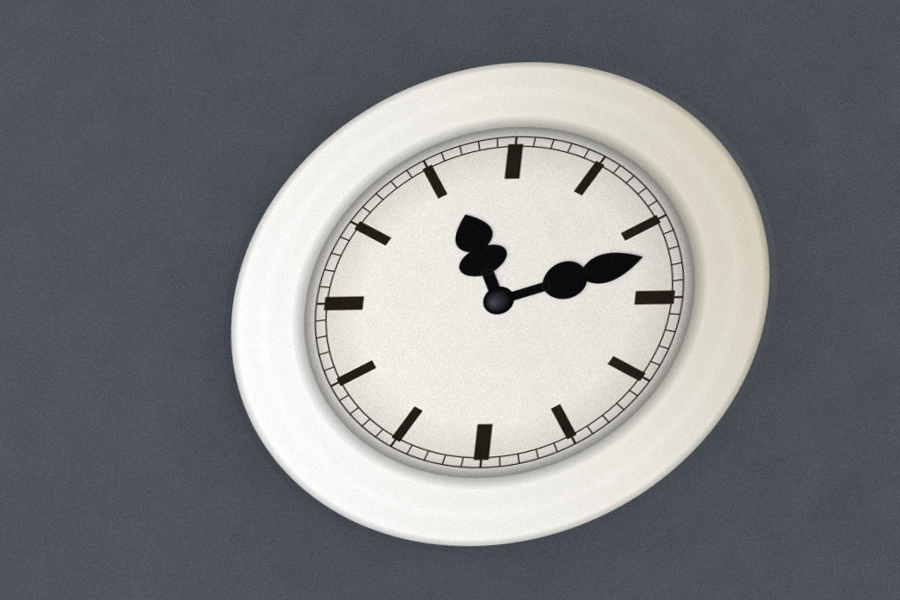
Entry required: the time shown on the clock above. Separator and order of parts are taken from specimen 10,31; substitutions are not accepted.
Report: 11,12
